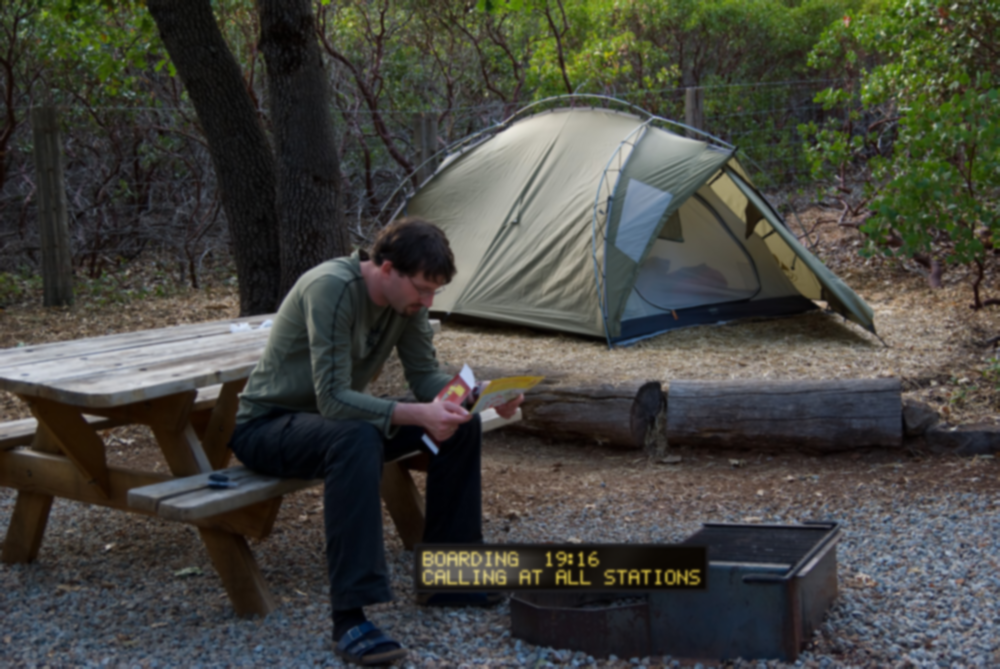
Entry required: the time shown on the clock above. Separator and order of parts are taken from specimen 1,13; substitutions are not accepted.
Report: 19,16
